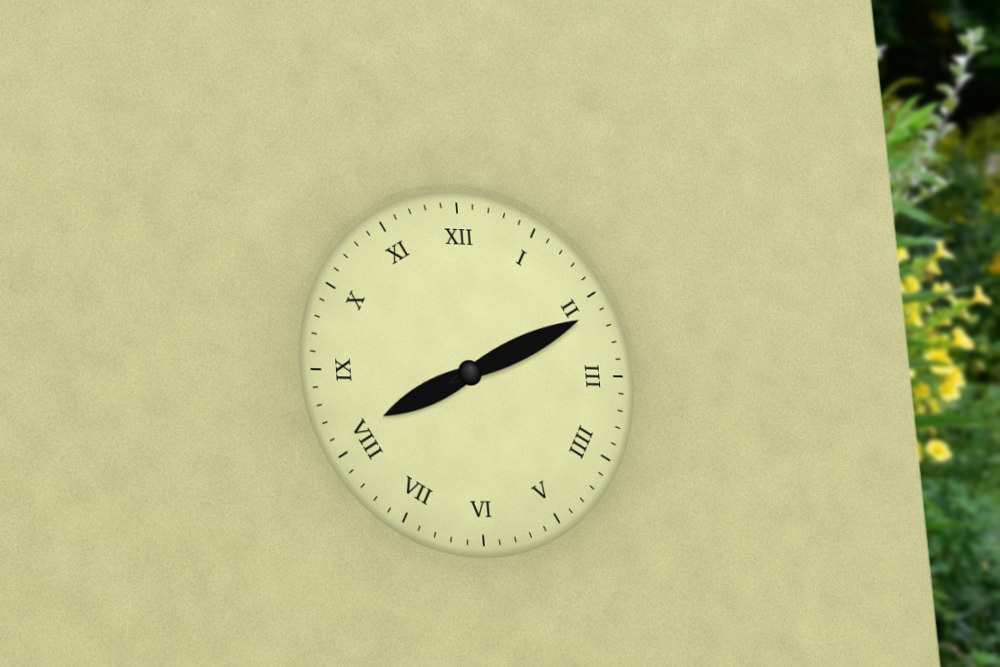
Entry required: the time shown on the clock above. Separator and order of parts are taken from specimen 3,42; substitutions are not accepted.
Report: 8,11
